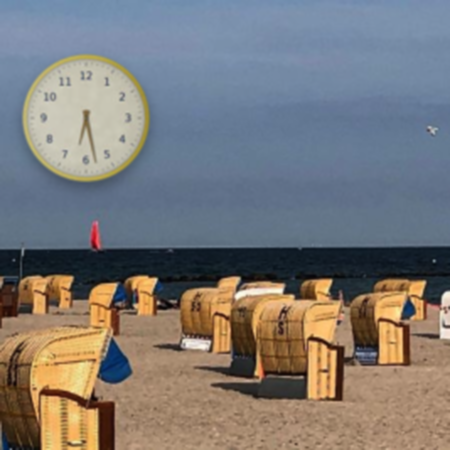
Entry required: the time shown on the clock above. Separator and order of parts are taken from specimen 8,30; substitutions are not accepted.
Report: 6,28
